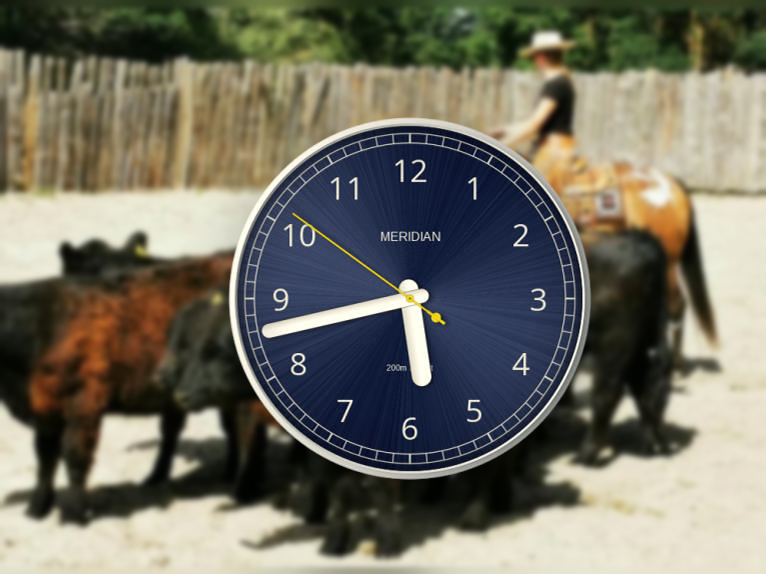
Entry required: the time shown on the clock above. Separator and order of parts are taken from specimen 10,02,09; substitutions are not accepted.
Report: 5,42,51
